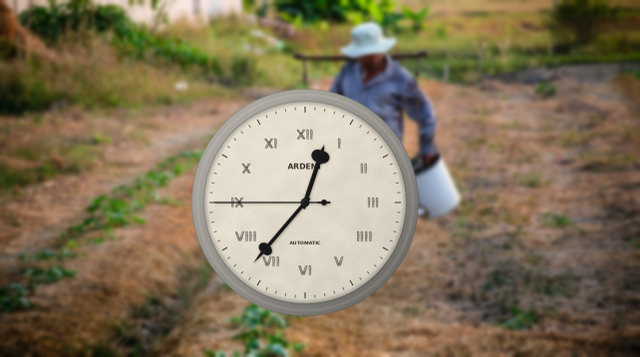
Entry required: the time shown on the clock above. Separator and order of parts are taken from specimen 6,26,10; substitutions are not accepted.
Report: 12,36,45
